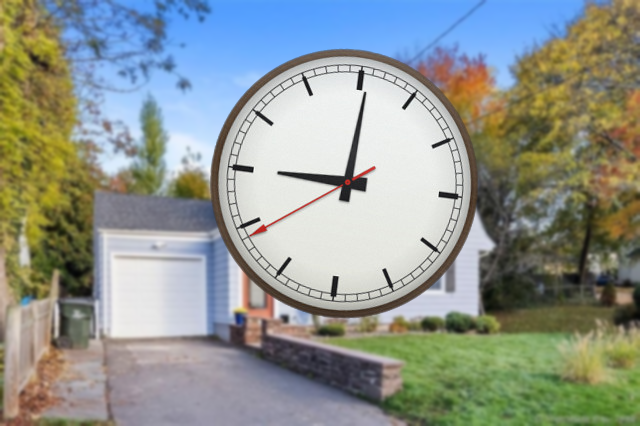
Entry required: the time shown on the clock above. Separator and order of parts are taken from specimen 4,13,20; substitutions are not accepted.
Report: 9,00,39
